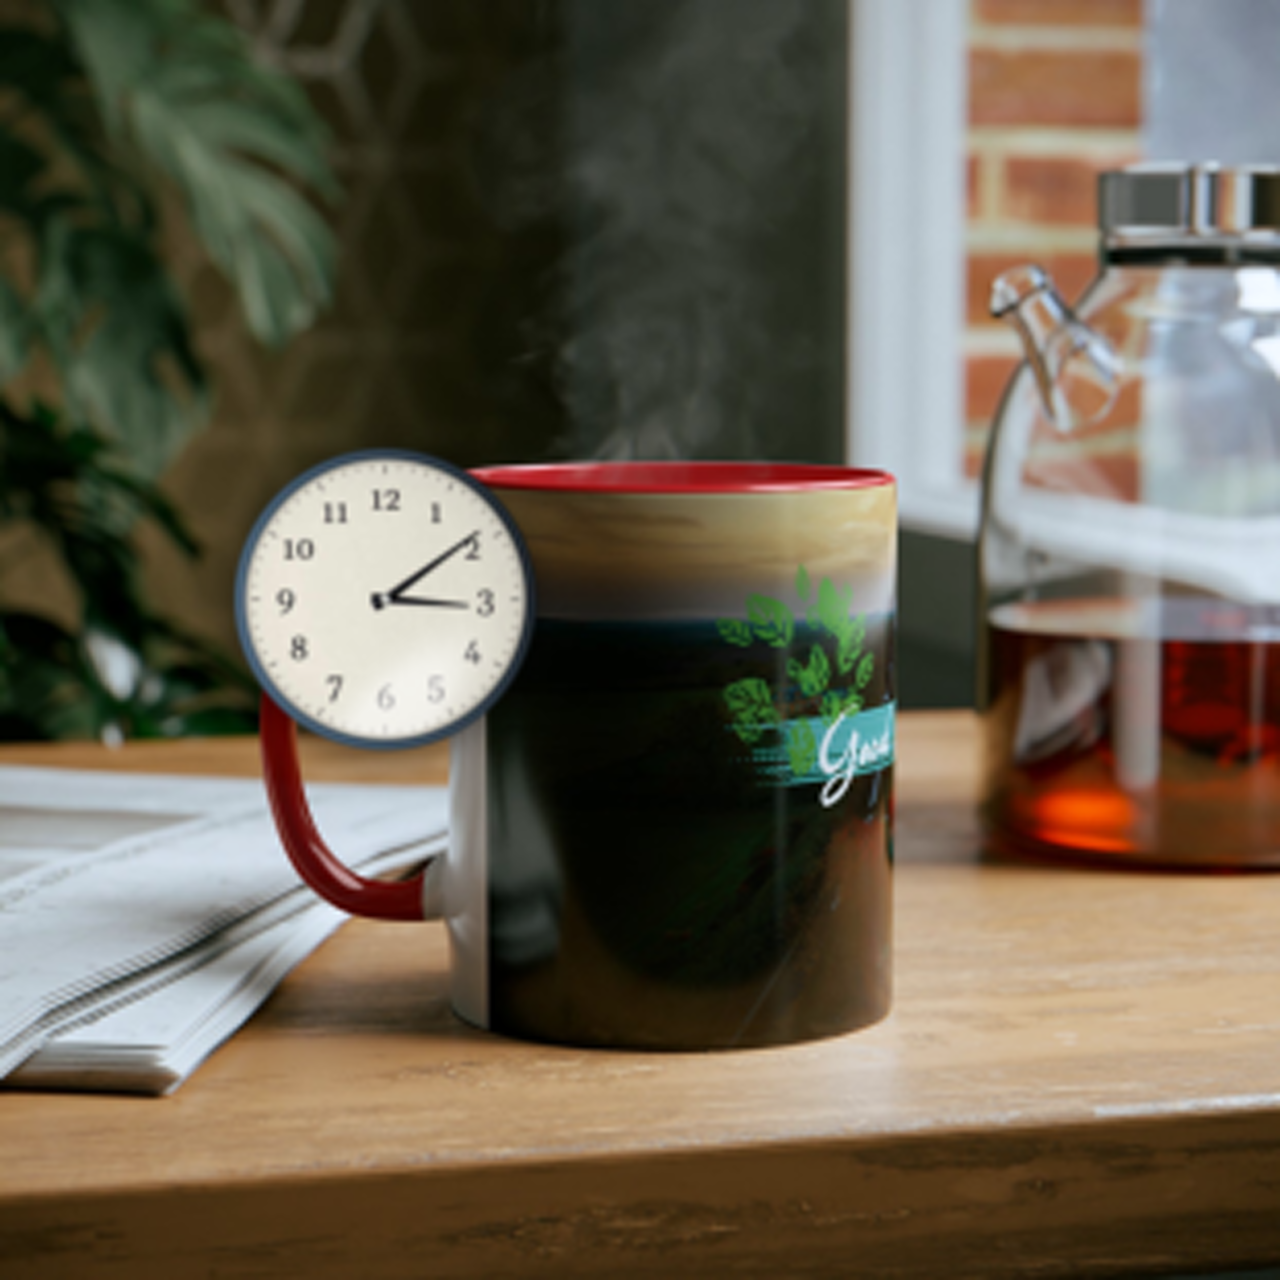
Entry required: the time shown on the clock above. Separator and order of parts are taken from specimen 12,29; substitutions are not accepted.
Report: 3,09
